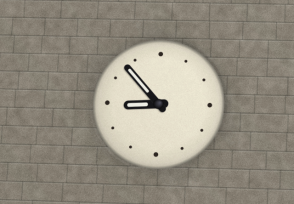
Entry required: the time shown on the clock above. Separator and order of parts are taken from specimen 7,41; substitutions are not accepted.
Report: 8,53
